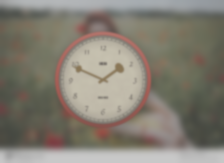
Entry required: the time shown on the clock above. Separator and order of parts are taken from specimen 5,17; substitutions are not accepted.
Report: 1,49
